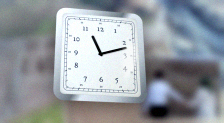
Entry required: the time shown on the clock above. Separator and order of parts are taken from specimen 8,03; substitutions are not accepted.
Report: 11,12
